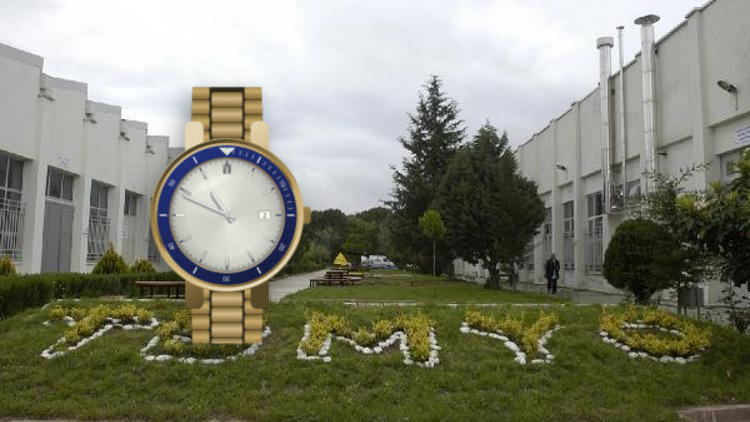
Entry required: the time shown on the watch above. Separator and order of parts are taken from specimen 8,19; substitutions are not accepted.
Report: 10,49
